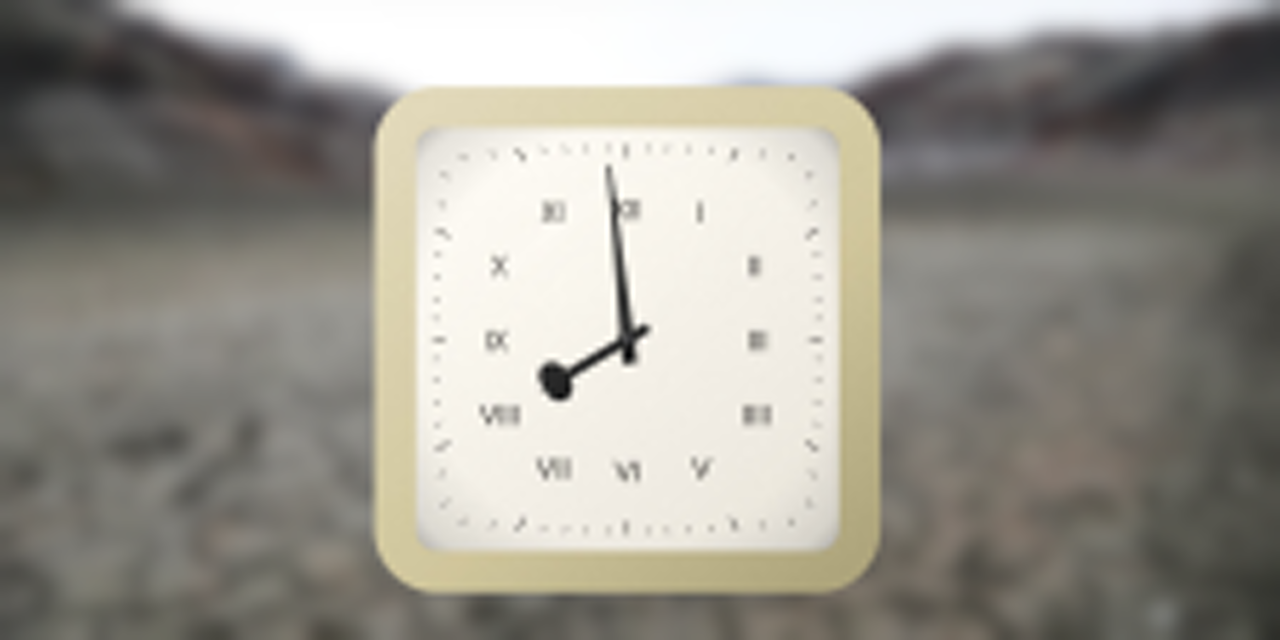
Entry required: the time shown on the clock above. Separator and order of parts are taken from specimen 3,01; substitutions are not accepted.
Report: 7,59
